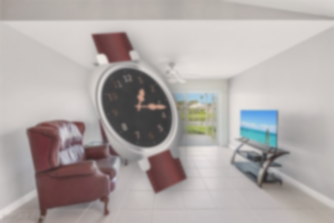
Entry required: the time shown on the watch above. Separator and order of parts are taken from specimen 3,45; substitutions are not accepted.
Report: 1,17
